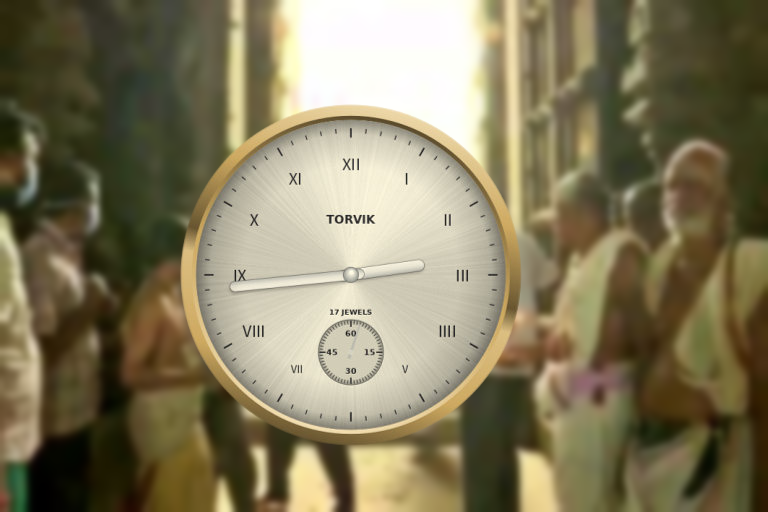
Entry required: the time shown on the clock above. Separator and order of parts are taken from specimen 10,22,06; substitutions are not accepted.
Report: 2,44,03
